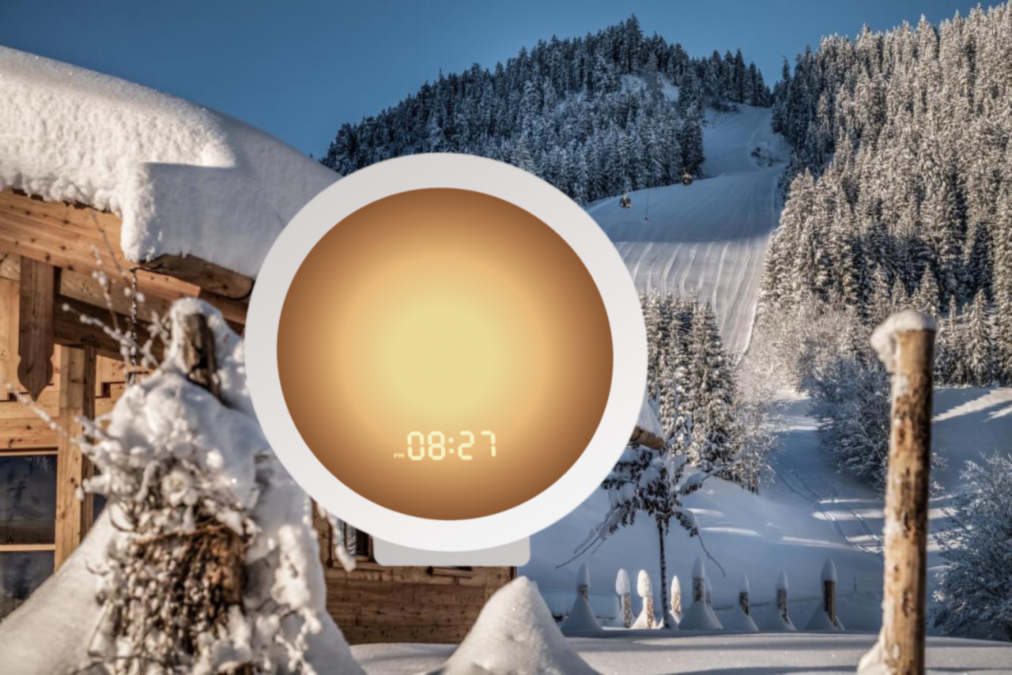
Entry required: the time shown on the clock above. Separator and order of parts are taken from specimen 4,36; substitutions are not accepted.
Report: 8,27
